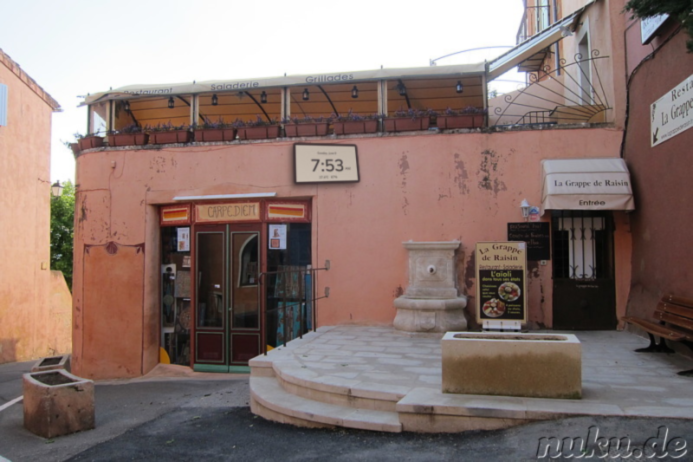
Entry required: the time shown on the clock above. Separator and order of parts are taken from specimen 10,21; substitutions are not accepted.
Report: 7,53
